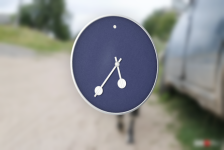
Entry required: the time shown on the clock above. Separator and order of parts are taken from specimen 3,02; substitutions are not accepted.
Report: 5,37
